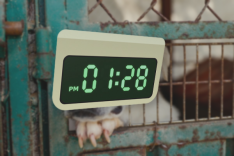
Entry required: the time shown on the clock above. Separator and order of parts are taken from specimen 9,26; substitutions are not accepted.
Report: 1,28
